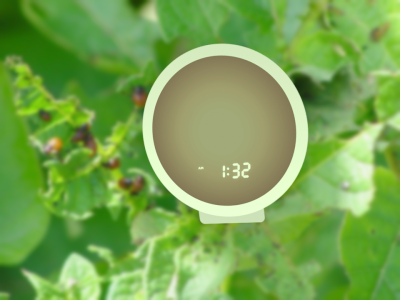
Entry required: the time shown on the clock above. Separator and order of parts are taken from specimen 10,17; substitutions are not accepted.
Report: 1,32
